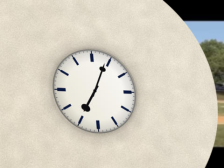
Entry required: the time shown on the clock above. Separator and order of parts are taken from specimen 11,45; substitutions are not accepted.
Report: 7,04
